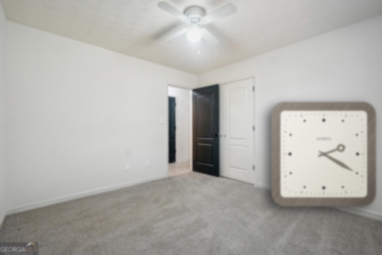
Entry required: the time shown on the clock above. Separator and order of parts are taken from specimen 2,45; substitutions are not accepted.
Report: 2,20
